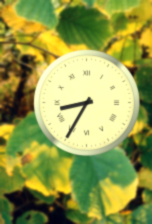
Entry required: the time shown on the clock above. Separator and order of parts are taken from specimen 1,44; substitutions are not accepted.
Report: 8,35
